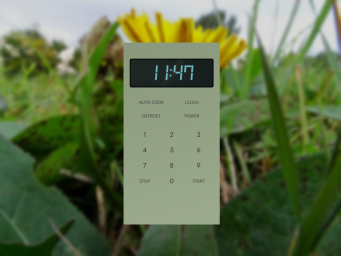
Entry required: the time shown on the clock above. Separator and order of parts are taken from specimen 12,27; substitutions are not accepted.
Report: 11,47
